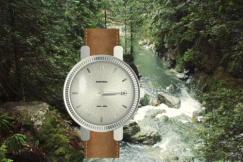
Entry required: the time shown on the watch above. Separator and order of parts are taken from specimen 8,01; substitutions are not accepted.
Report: 3,15
